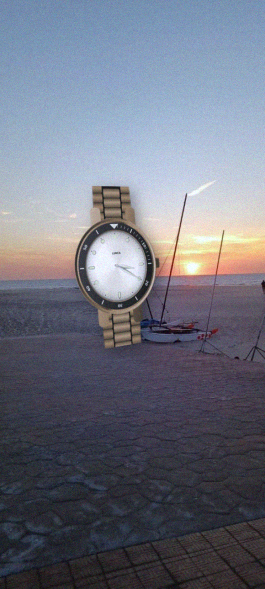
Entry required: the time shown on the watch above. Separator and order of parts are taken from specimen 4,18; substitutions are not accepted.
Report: 3,20
